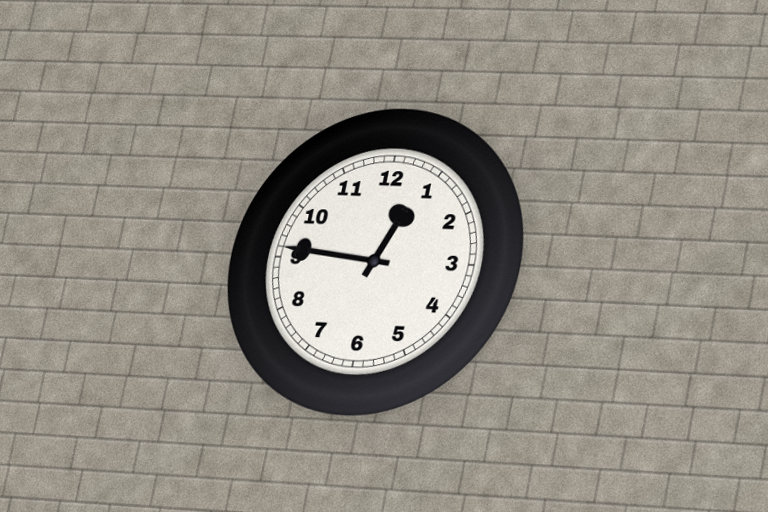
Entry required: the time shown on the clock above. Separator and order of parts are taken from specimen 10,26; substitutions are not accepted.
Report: 12,46
